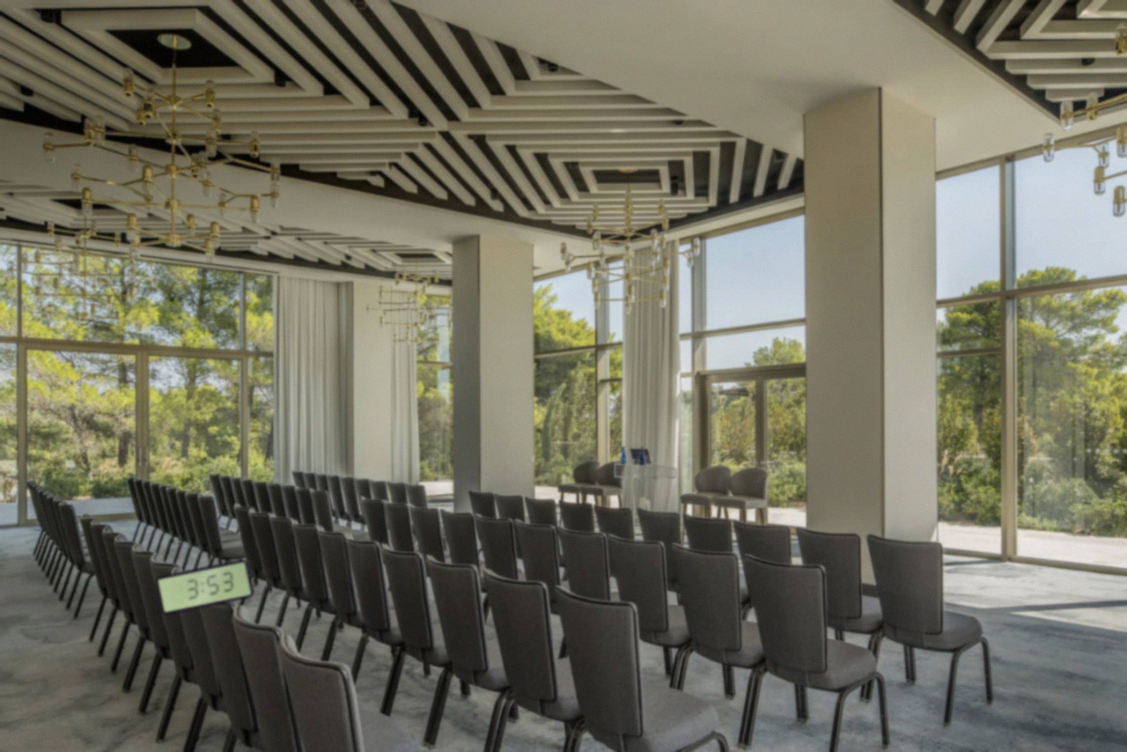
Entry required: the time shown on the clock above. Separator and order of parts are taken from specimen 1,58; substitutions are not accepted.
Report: 3,53
